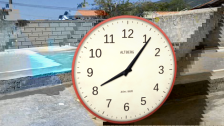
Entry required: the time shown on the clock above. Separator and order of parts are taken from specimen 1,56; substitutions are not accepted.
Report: 8,06
